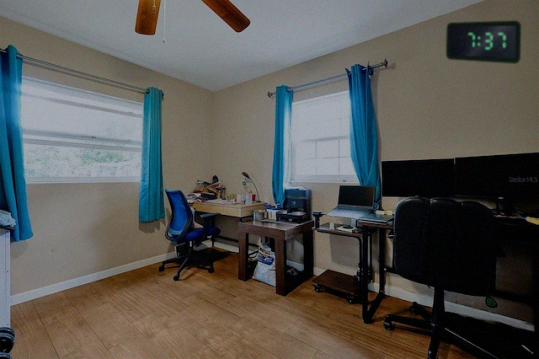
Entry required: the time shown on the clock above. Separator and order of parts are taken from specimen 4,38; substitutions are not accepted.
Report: 7,37
